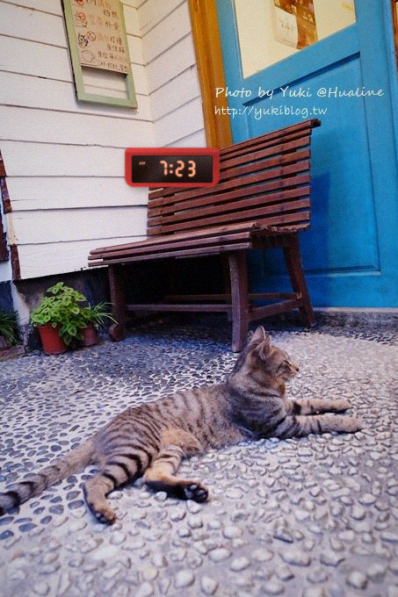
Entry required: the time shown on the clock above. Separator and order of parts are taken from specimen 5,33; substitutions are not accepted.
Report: 7,23
